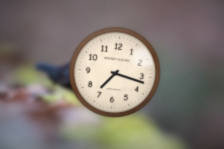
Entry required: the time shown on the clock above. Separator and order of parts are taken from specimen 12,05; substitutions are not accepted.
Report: 7,17
